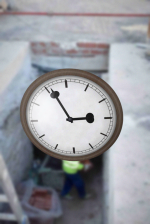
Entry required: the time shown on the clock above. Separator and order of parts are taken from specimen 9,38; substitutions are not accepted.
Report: 2,56
